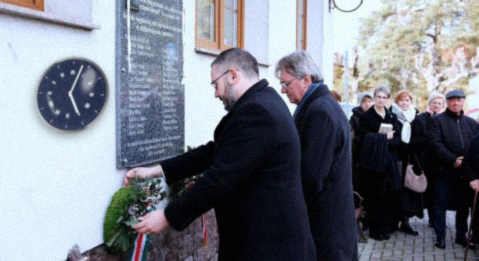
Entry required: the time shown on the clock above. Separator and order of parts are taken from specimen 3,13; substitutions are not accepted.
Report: 5,03
